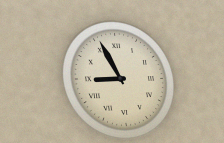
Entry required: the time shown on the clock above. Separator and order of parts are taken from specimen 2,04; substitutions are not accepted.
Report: 8,56
